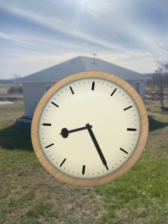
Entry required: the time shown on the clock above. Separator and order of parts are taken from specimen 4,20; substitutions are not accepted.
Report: 8,25
